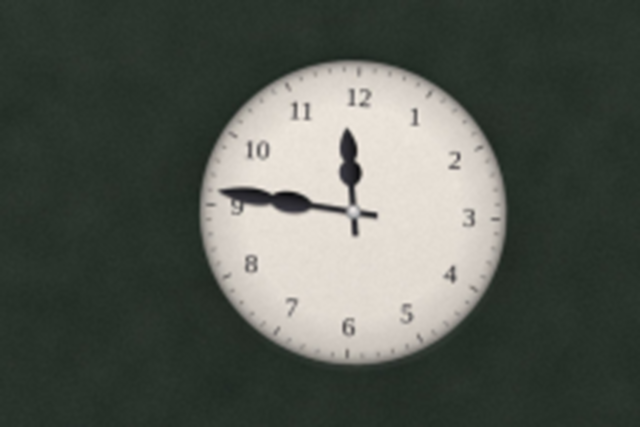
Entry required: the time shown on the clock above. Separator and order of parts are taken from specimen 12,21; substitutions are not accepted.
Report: 11,46
